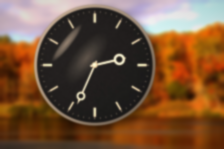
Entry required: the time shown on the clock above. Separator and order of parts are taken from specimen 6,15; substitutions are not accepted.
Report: 2,34
